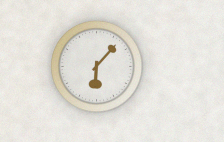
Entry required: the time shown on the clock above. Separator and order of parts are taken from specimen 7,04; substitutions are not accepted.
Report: 6,07
